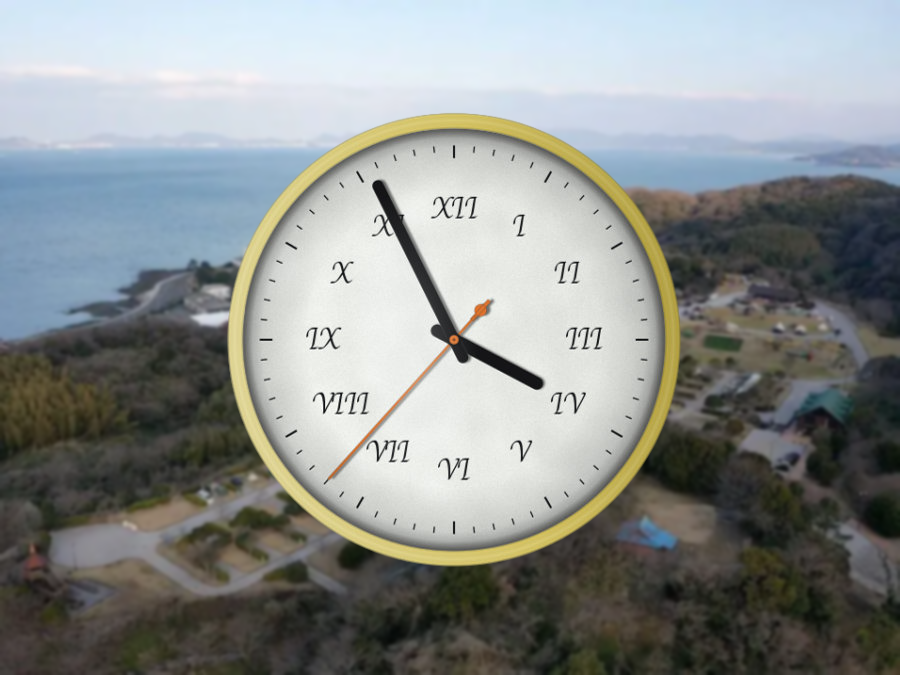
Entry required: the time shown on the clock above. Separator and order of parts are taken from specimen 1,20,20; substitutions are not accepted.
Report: 3,55,37
